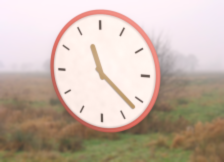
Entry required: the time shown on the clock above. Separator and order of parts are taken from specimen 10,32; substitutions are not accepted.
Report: 11,22
